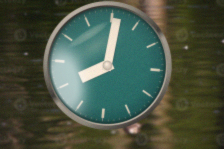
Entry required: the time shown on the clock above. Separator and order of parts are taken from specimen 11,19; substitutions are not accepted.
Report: 8,01
